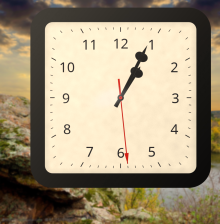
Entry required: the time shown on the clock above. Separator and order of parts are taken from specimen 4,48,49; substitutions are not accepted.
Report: 1,04,29
